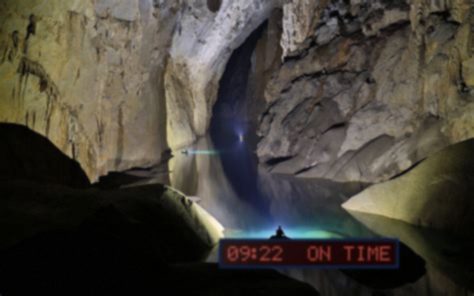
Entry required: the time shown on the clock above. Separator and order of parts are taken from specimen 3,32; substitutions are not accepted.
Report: 9,22
